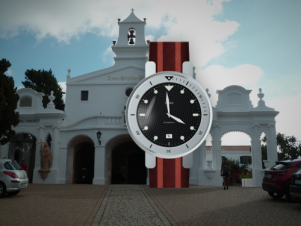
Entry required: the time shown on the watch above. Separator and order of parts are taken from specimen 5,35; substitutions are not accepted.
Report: 3,59
